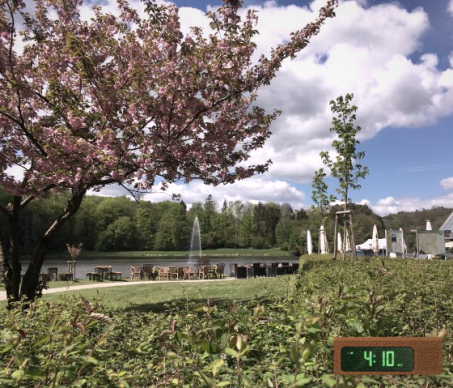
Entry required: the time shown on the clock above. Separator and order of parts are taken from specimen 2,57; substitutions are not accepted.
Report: 4,10
